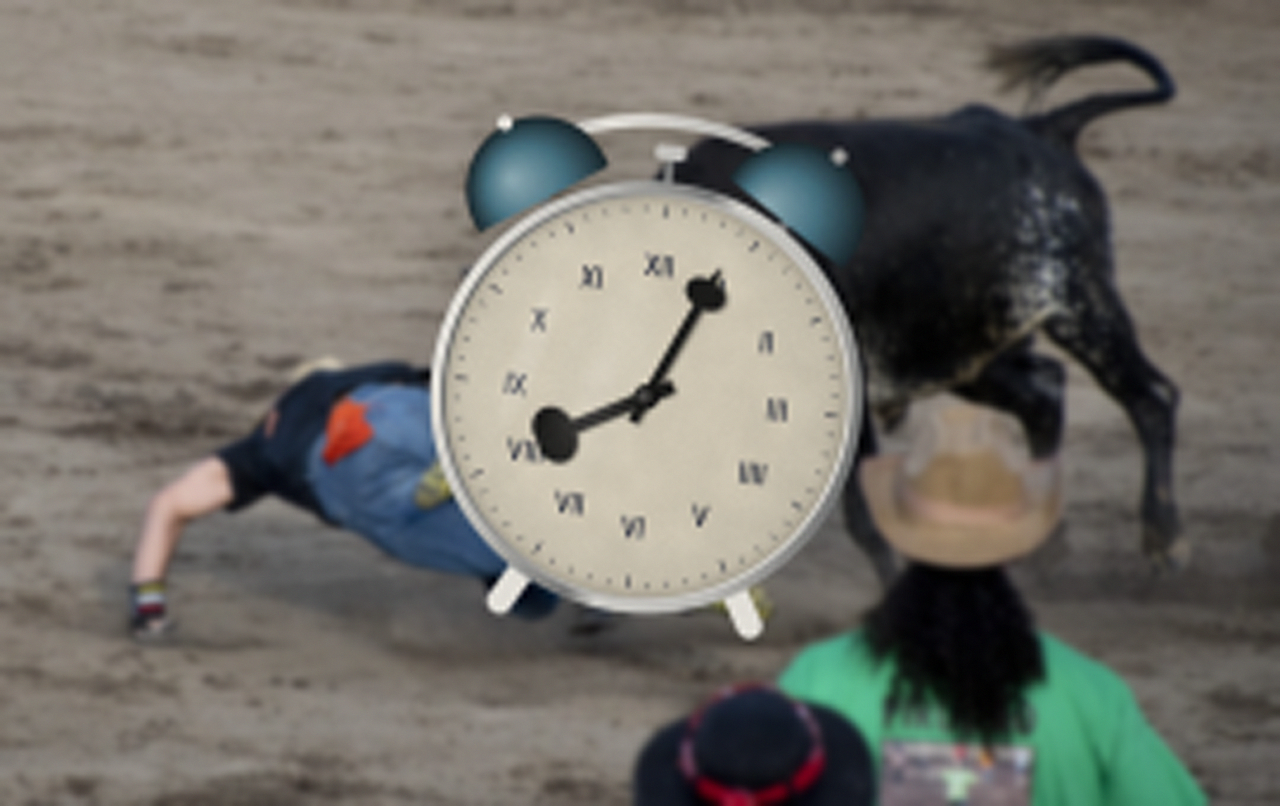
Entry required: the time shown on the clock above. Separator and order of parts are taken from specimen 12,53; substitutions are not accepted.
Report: 8,04
